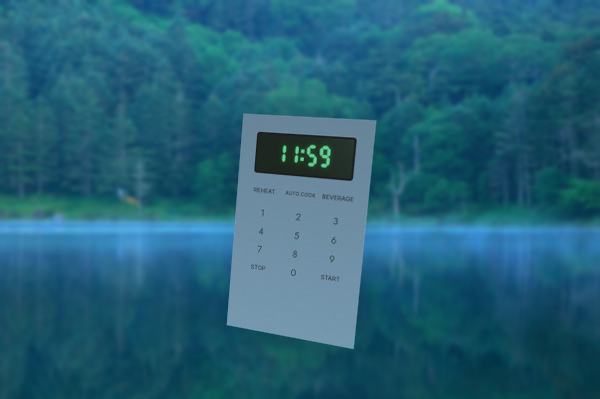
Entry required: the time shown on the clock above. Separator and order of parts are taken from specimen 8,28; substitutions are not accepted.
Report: 11,59
